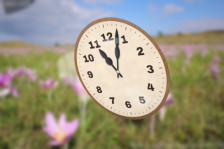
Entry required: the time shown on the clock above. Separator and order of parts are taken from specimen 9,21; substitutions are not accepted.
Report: 11,03
